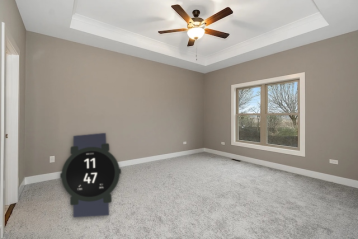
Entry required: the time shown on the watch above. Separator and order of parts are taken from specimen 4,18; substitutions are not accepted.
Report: 11,47
